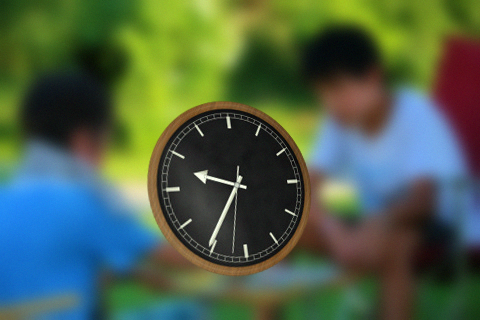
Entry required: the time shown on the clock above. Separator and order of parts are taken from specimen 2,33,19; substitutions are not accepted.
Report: 9,35,32
